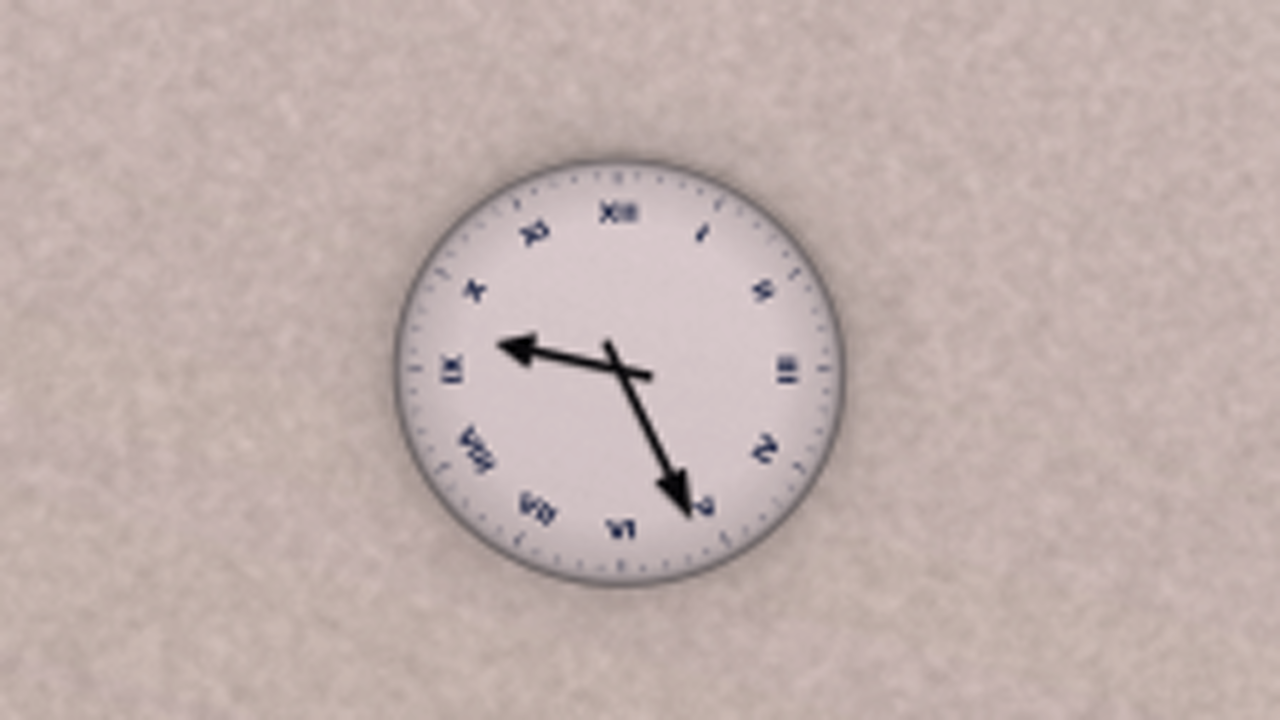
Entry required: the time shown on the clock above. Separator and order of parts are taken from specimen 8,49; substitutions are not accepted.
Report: 9,26
